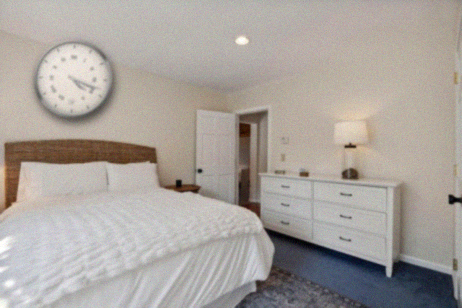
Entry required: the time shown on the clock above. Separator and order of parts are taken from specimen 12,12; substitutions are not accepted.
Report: 4,18
